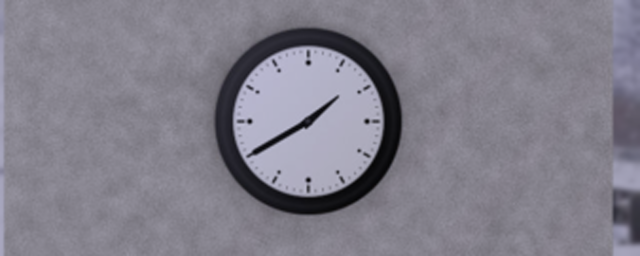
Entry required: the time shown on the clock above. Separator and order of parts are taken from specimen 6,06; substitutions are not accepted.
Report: 1,40
